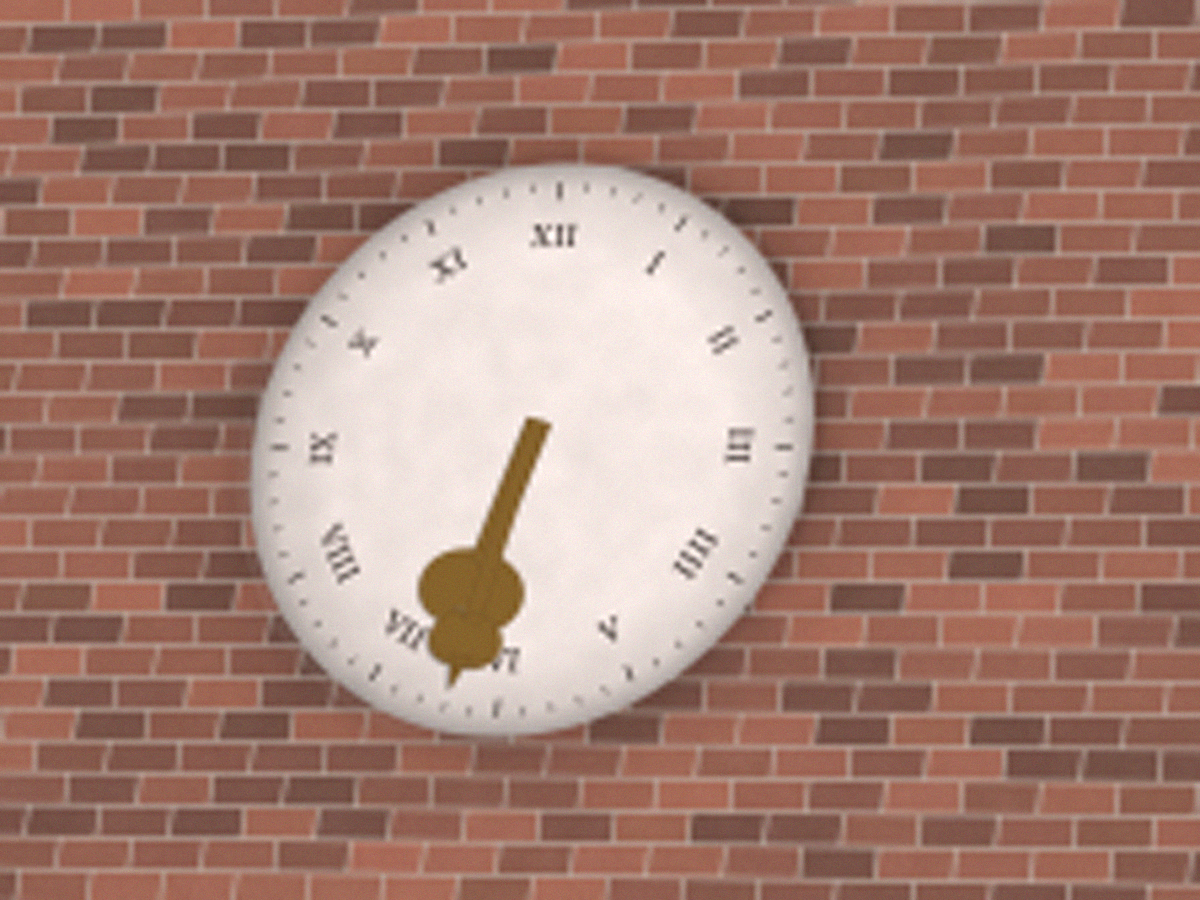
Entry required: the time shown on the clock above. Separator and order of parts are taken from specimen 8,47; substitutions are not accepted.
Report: 6,32
